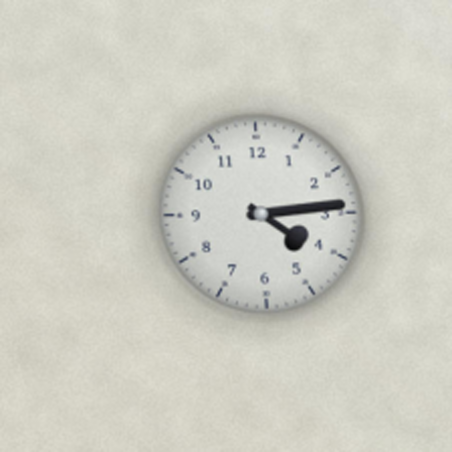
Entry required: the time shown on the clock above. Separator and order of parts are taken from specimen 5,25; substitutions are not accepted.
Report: 4,14
